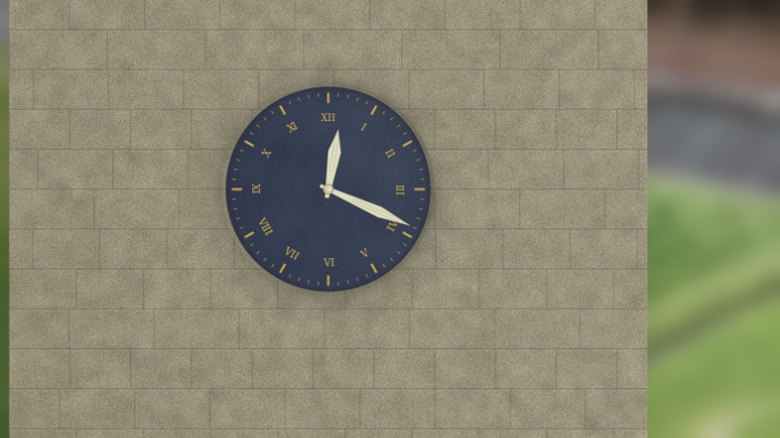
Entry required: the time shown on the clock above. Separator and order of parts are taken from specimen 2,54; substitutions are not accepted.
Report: 12,19
